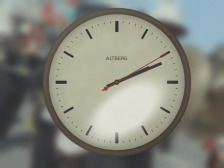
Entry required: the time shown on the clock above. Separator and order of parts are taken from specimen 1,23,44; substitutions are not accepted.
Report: 2,11,10
